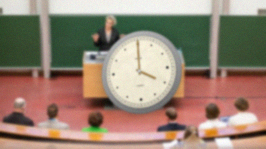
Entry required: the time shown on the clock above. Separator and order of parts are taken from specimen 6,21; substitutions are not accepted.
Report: 4,00
